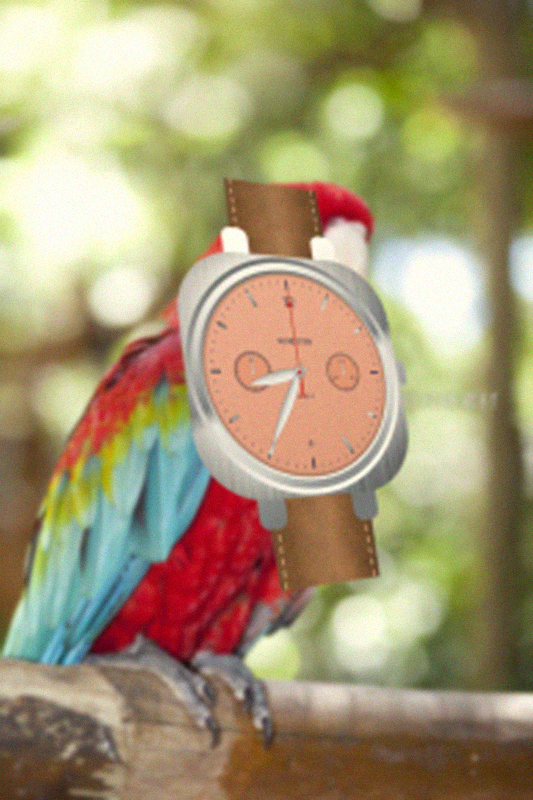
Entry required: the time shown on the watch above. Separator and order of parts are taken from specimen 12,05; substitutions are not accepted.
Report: 8,35
